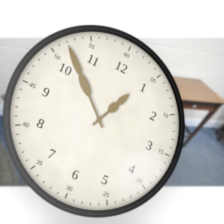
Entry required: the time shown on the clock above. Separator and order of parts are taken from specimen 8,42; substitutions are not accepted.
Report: 12,52
